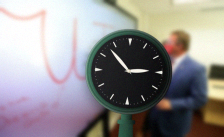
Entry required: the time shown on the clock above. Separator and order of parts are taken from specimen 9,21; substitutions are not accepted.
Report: 2,53
